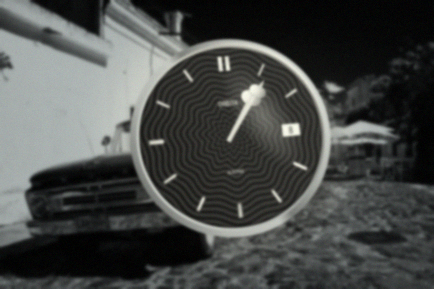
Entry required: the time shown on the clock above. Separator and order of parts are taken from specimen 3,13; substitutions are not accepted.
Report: 1,06
